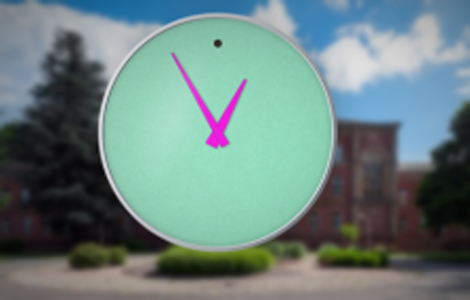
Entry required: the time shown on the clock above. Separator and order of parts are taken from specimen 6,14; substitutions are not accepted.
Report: 12,55
